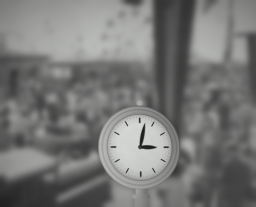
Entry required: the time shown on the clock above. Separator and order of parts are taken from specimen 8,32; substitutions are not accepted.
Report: 3,02
